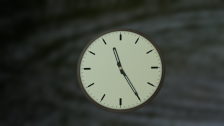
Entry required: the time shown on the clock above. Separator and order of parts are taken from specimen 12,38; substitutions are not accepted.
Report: 11,25
